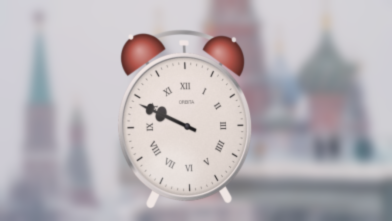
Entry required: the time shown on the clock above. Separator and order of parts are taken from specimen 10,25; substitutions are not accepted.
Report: 9,49
